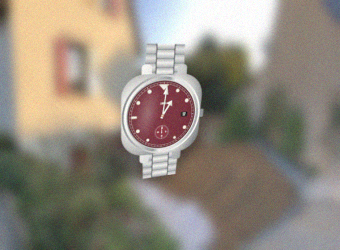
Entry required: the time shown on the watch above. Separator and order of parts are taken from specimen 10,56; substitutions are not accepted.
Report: 1,01
